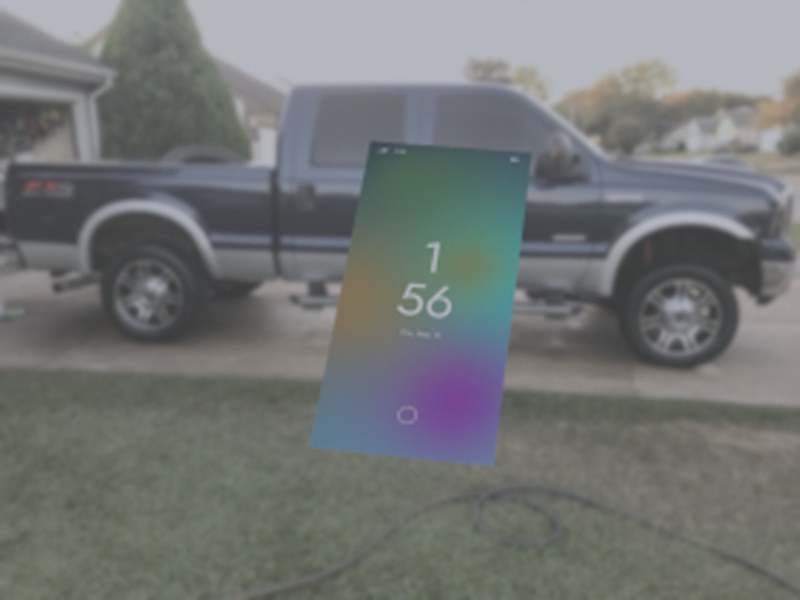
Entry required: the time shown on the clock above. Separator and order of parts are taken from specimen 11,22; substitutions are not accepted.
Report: 1,56
